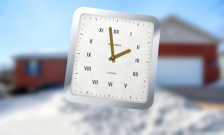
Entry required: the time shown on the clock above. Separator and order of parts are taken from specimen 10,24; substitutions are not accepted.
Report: 1,58
